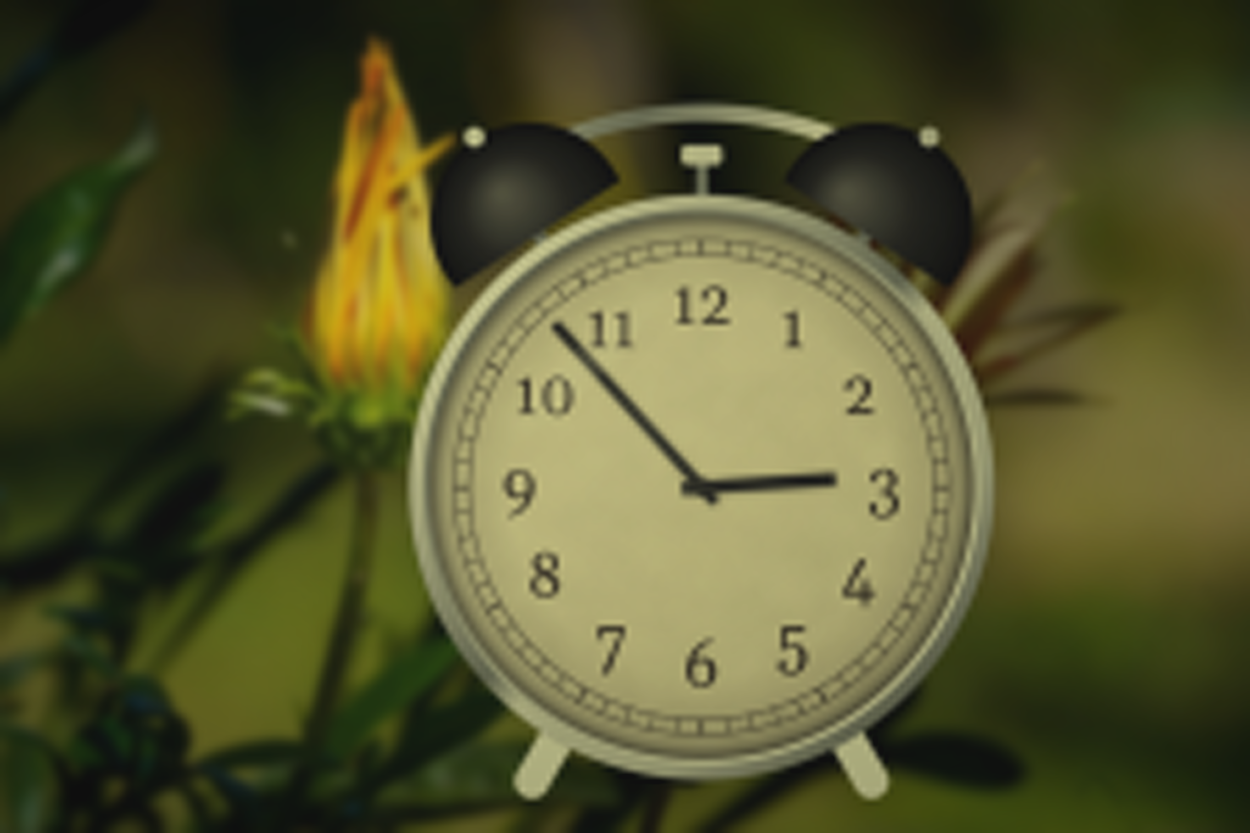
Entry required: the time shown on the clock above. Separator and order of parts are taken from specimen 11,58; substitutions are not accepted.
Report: 2,53
